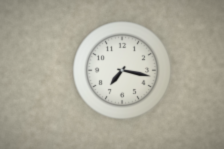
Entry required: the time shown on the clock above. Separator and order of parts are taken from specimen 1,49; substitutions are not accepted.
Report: 7,17
